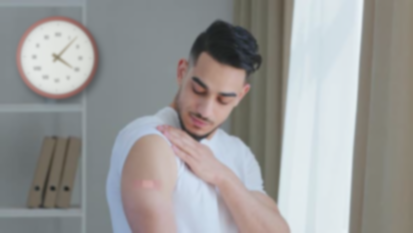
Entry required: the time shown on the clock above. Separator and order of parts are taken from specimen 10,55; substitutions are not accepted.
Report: 4,07
